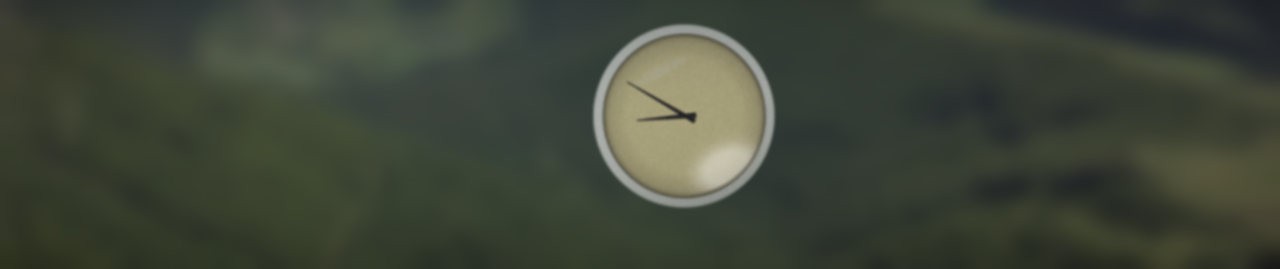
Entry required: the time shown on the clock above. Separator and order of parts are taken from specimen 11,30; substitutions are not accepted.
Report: 8,50
